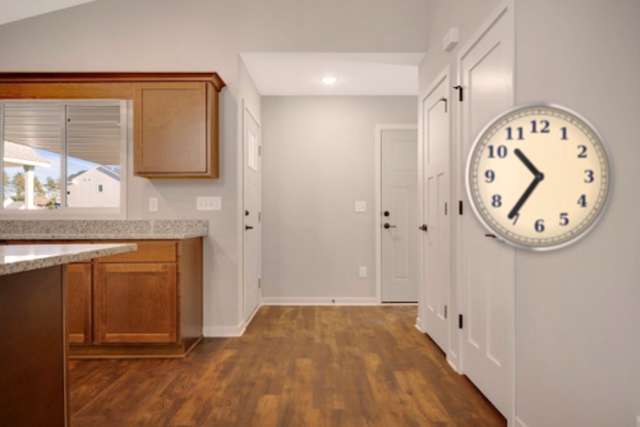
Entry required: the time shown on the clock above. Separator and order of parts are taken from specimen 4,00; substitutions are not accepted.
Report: 10,36
